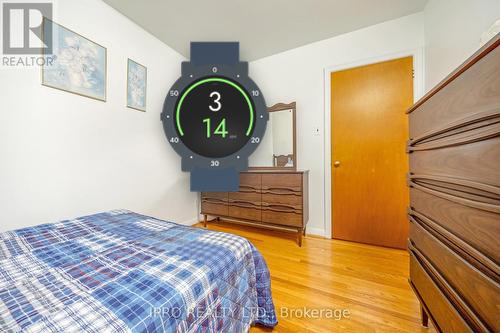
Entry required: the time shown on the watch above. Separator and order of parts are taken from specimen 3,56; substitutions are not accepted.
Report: 3,14
